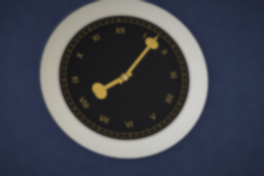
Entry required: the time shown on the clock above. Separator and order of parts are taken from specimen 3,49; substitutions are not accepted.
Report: 8,07
